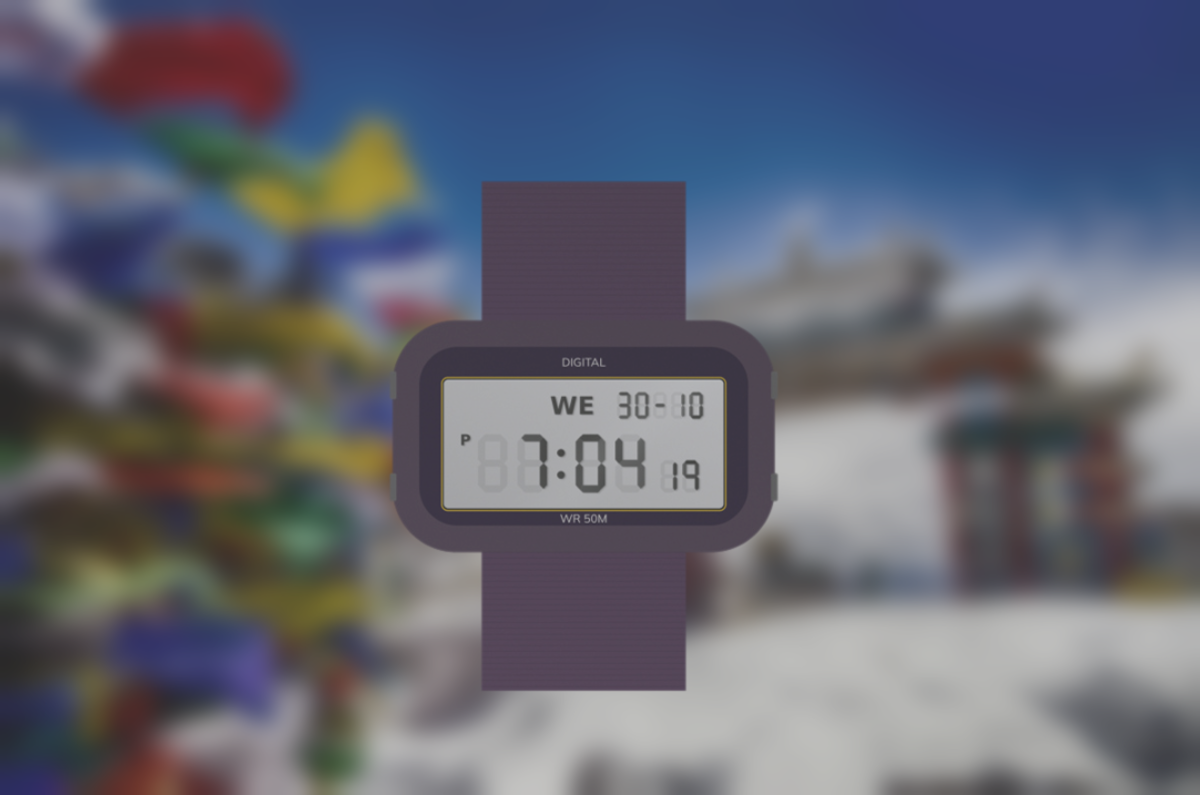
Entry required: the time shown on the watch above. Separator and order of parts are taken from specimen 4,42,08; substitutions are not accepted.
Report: 7,04,19
